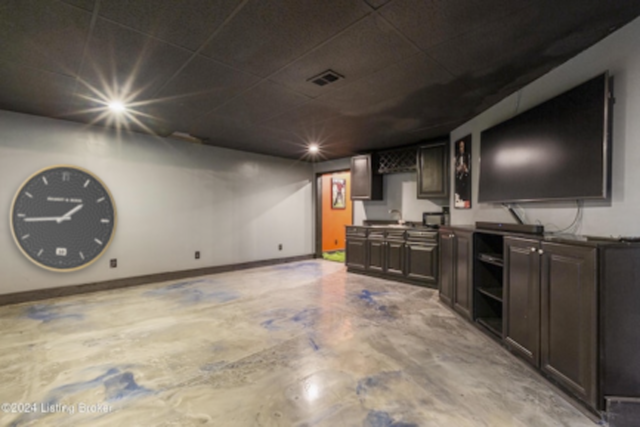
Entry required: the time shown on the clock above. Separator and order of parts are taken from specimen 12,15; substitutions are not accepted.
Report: 1,44
